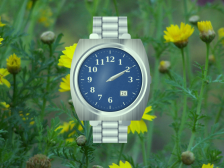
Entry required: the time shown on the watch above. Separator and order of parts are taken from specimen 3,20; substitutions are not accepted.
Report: 2,10
